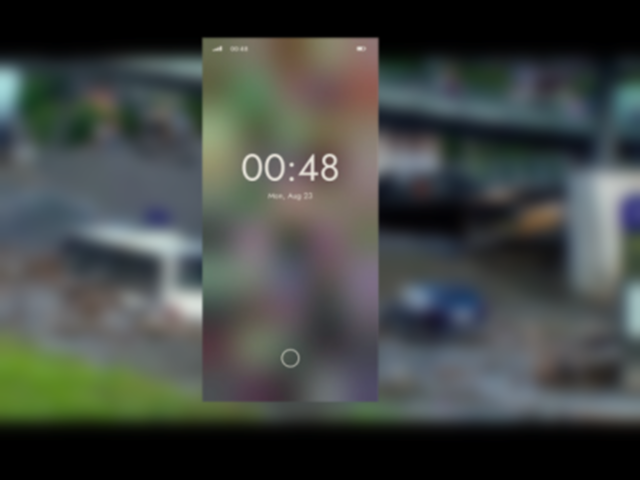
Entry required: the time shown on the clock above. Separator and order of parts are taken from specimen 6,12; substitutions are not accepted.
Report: 0,48
